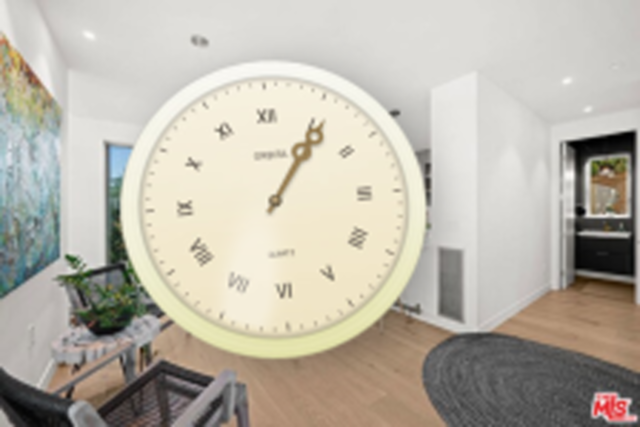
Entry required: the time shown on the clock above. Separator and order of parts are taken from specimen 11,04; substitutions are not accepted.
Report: 1,06
